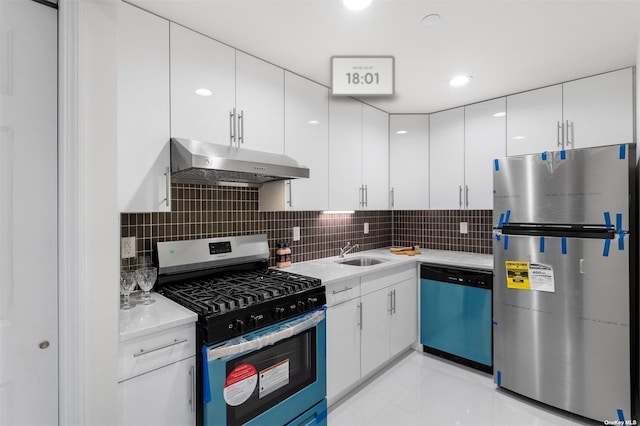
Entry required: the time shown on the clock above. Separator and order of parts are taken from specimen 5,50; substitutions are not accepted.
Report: 18,01
